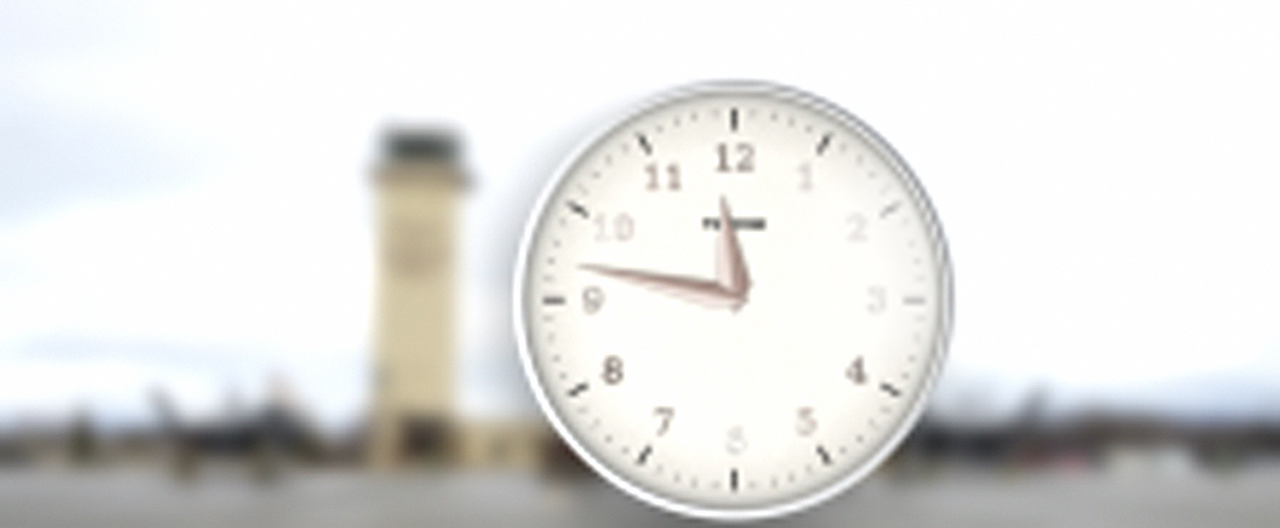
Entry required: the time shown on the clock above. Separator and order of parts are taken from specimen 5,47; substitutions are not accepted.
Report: 11,47
